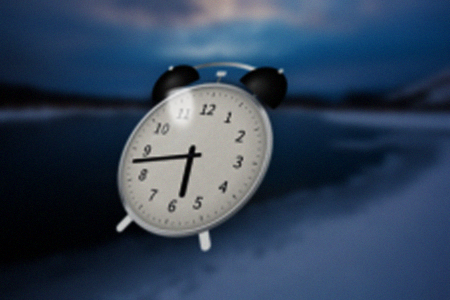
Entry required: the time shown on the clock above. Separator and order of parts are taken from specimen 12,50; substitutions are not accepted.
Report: 5,43
